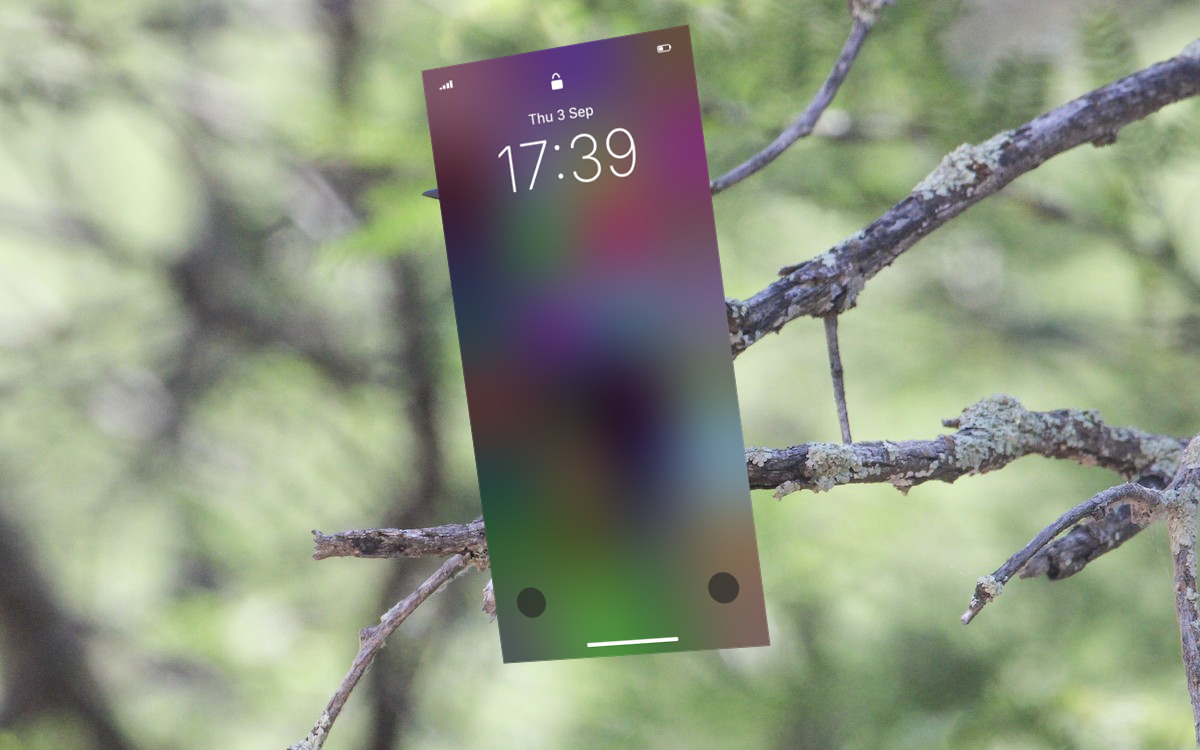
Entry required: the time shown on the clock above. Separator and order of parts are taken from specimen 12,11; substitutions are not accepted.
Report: 17,39
